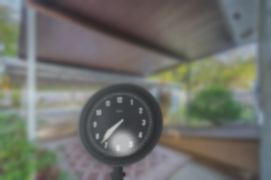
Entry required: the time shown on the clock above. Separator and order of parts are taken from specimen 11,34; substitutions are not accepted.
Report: 7,37
